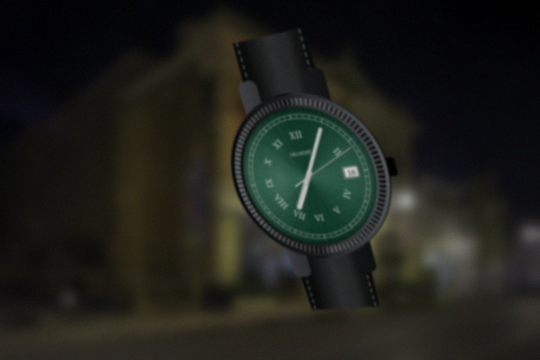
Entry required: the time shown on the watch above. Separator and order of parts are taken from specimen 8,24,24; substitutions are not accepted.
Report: 7,05,11
